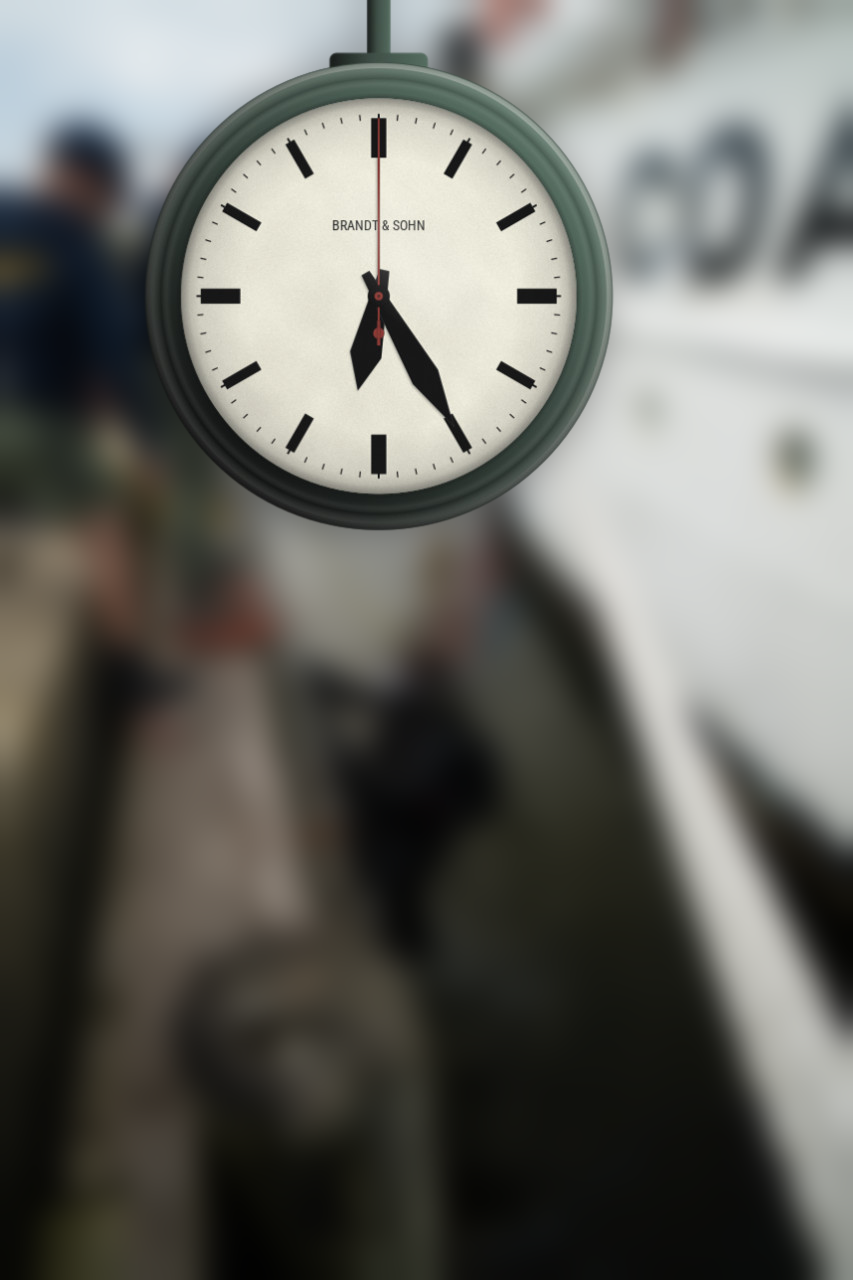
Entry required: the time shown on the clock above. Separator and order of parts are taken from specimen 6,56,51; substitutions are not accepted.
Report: 6,25,00
